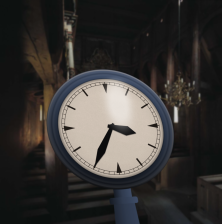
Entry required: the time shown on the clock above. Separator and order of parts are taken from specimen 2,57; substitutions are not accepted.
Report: 3,35
